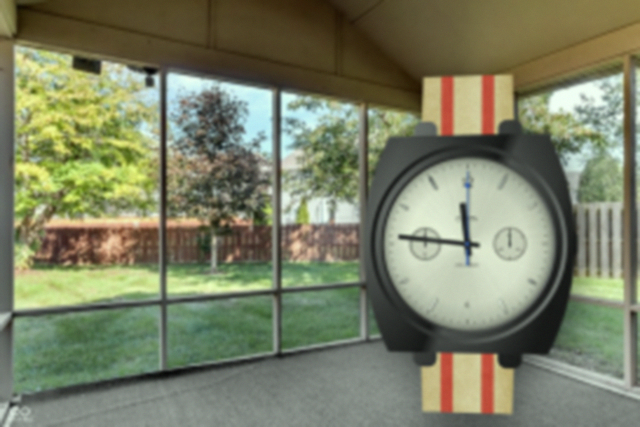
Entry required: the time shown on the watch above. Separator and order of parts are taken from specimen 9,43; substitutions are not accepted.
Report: 11,46
